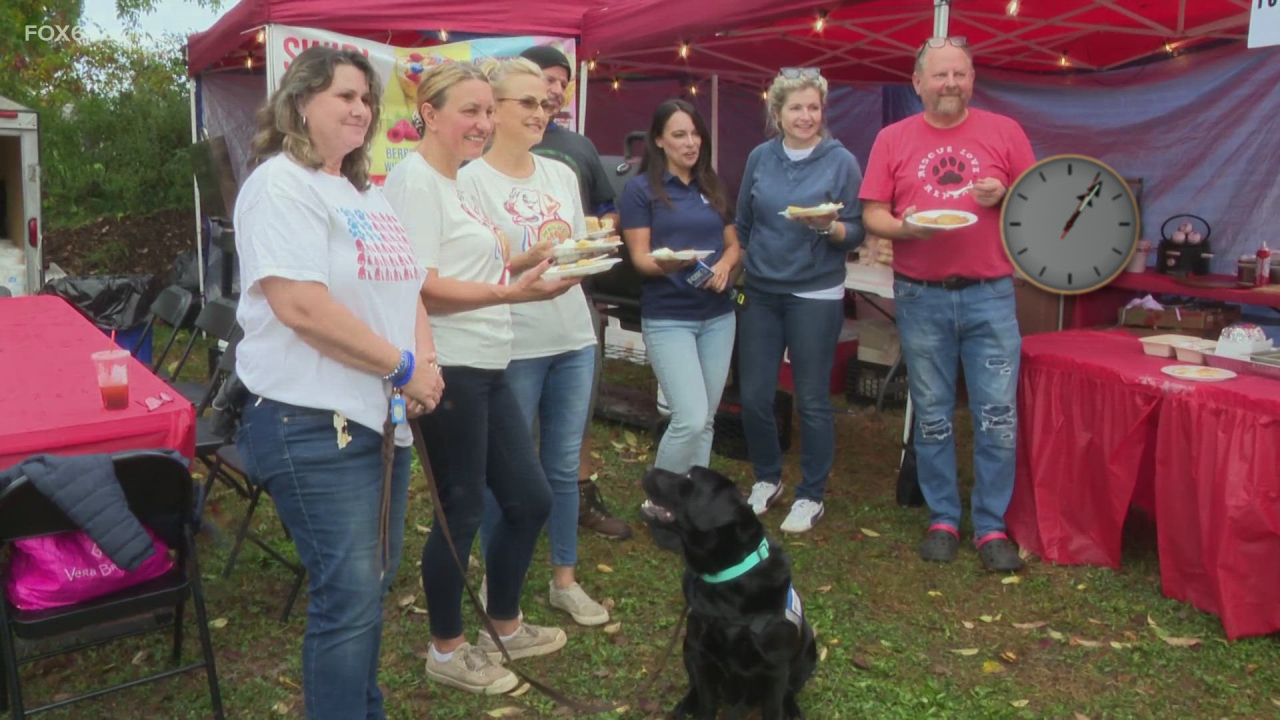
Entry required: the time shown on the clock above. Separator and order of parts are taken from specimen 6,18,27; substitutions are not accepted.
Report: 1,06,05
